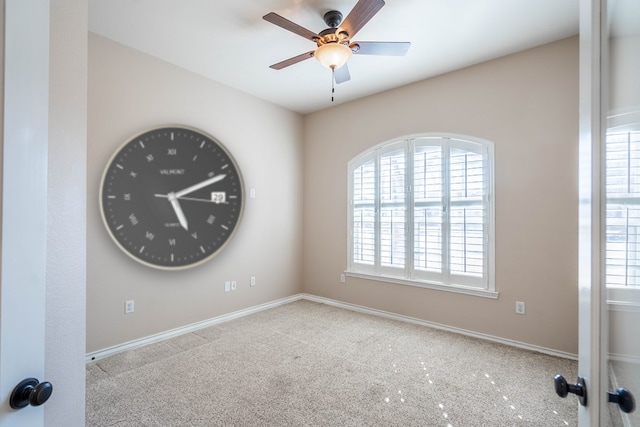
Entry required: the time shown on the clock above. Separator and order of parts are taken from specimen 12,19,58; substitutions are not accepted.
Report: 5,11,16
